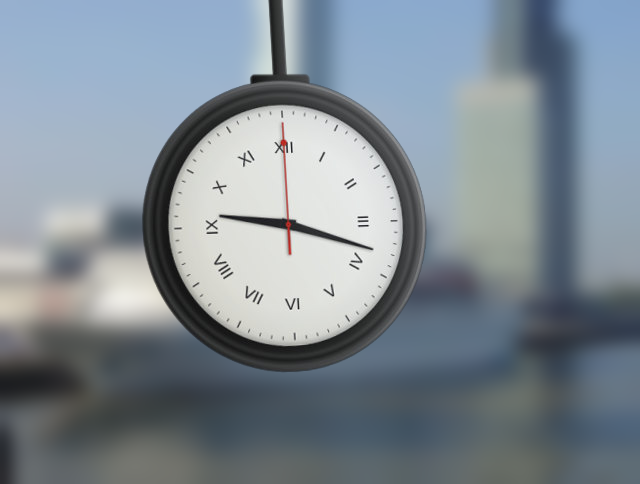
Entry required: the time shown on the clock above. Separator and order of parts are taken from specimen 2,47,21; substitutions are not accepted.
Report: 9,18,00
